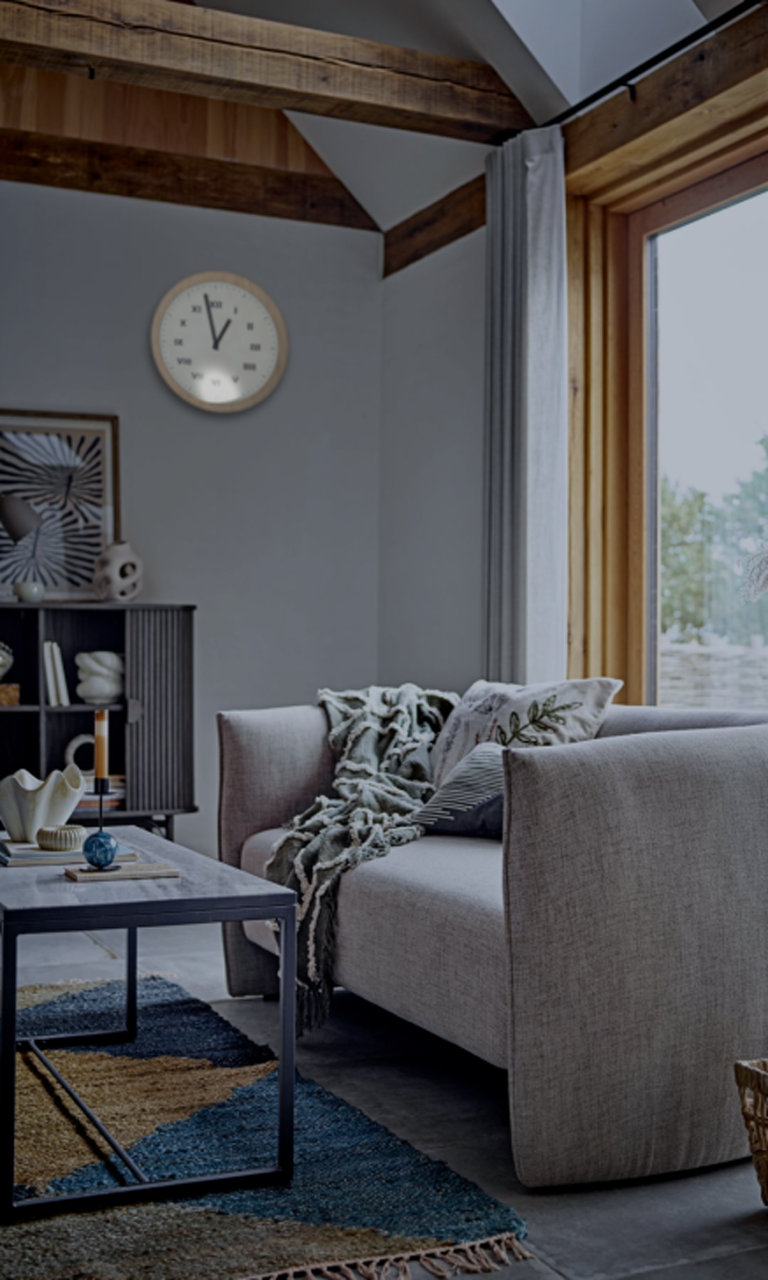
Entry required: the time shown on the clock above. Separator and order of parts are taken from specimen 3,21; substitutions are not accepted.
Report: 12,58
